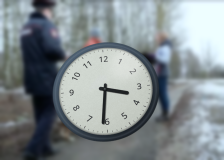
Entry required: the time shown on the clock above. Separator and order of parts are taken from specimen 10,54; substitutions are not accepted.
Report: 3,31
